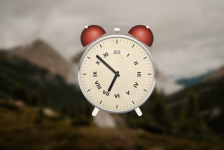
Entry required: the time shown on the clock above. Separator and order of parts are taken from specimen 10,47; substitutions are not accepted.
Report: 6,52
